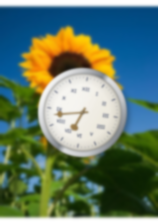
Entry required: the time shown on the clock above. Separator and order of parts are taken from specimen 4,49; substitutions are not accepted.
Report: 6,43
